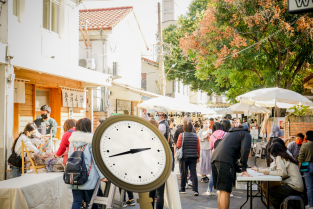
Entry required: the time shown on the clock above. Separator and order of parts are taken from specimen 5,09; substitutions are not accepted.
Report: 2,43
